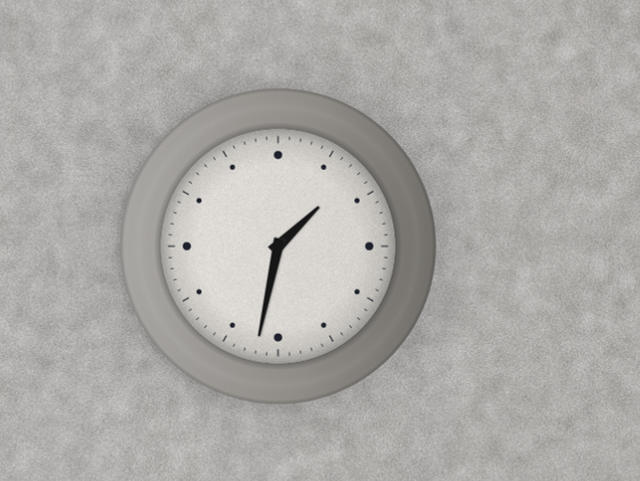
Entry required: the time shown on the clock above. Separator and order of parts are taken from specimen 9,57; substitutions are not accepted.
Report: 1,32
